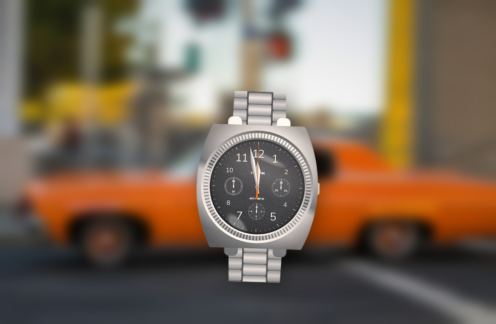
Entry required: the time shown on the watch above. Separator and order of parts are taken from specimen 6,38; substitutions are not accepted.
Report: 11,58
